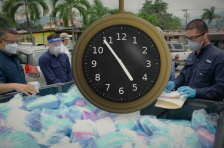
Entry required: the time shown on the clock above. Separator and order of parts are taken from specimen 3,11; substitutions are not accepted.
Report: 4,54
